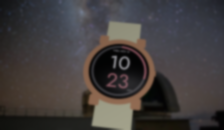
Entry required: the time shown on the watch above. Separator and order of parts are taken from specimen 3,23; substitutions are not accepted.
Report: 10,23
